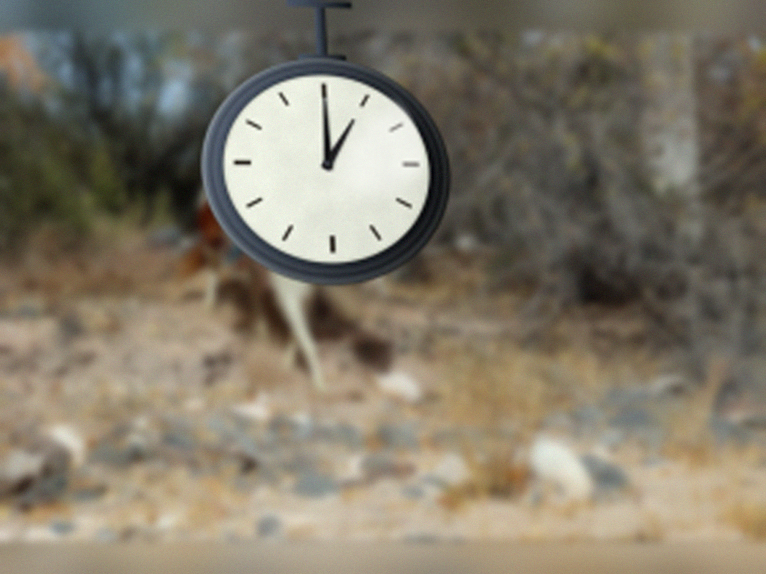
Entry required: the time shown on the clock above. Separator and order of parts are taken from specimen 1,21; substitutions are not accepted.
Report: 1,00
